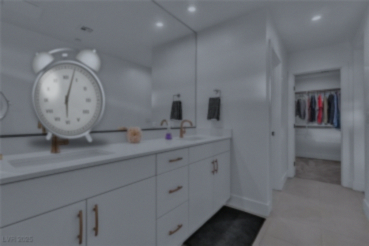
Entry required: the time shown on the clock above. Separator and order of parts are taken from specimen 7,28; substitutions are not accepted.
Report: 6,03
